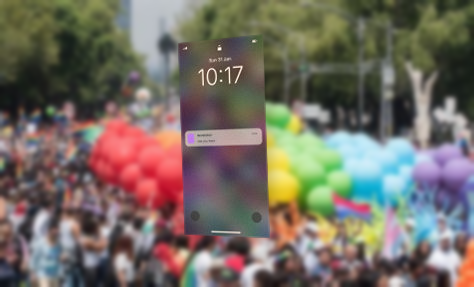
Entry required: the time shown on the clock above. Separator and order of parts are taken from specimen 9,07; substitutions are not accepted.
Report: 10,17
